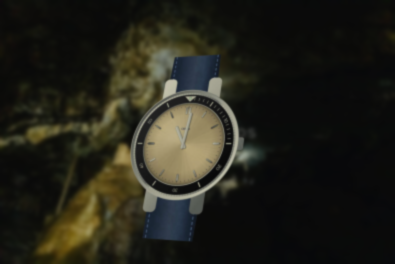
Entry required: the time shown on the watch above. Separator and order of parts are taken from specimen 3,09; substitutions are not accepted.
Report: 11,01
